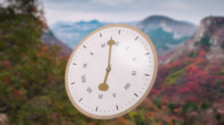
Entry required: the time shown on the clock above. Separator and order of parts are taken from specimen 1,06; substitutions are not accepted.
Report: 5,58
